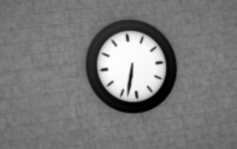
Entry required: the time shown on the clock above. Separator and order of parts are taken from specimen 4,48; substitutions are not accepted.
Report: 6,33
